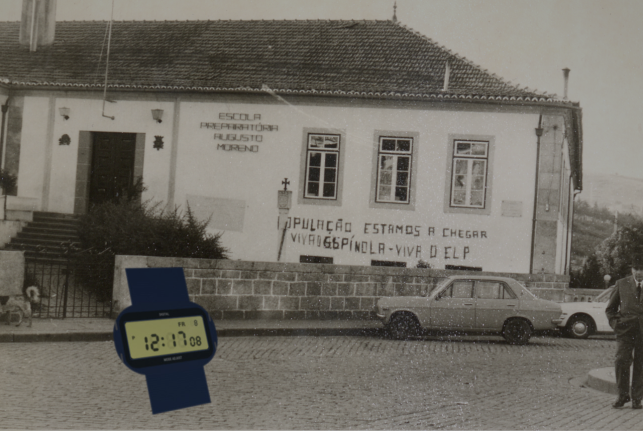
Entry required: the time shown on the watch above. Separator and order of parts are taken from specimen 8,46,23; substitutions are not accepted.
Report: 12,17,08
